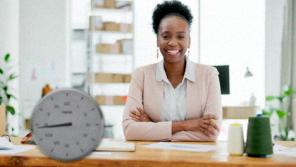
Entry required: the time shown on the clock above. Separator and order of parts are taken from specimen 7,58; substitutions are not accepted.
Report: 8,44
